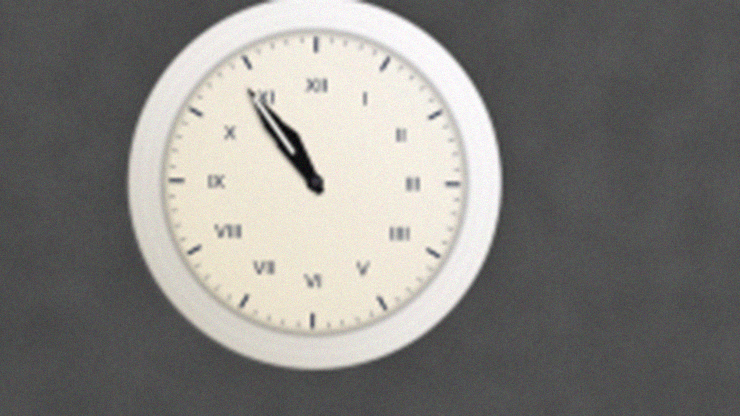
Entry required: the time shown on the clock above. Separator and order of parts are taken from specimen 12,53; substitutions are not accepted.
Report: 10,54
